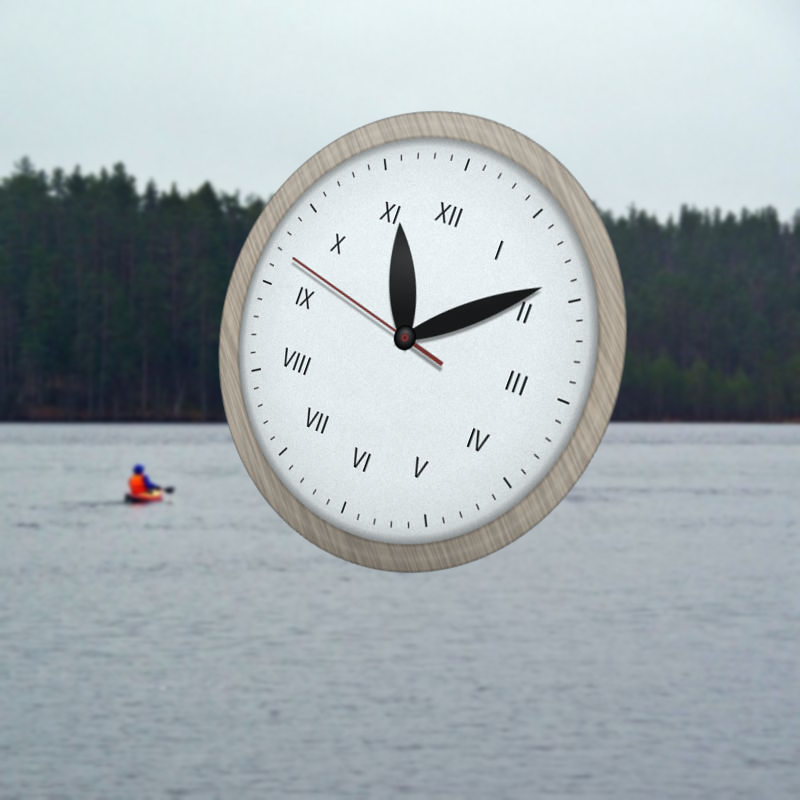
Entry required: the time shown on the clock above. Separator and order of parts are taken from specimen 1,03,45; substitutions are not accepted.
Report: 11,08,47
